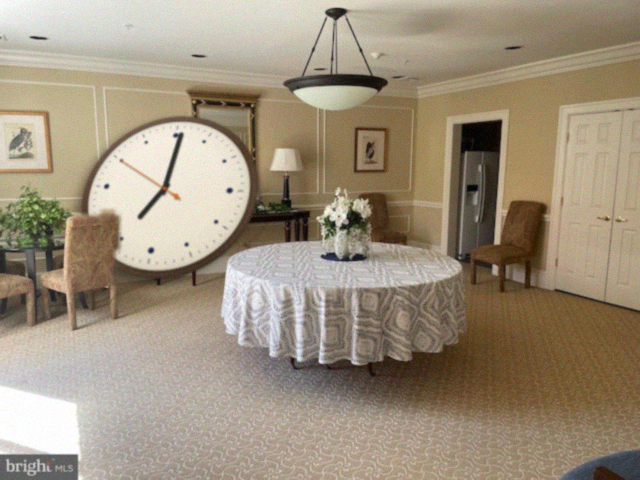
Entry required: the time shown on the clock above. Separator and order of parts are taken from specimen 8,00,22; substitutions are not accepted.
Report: 7,00,50
